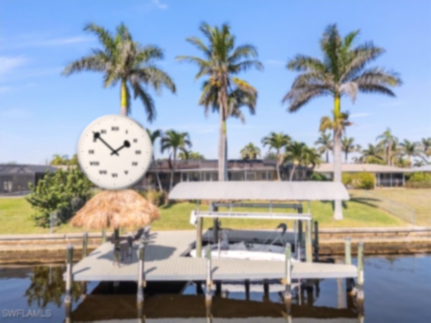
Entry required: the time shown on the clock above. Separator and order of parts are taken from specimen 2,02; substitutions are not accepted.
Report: 1,52
